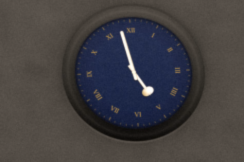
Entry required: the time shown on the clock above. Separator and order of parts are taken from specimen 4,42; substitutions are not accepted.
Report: 4,58
